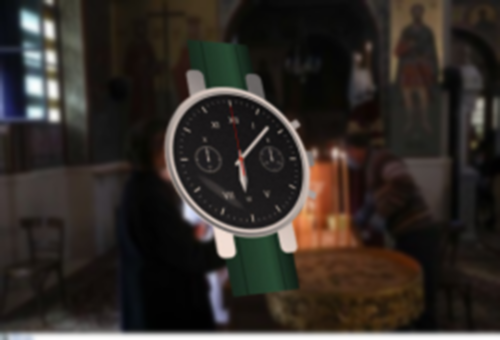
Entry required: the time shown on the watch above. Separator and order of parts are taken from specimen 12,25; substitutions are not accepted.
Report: 6,08
